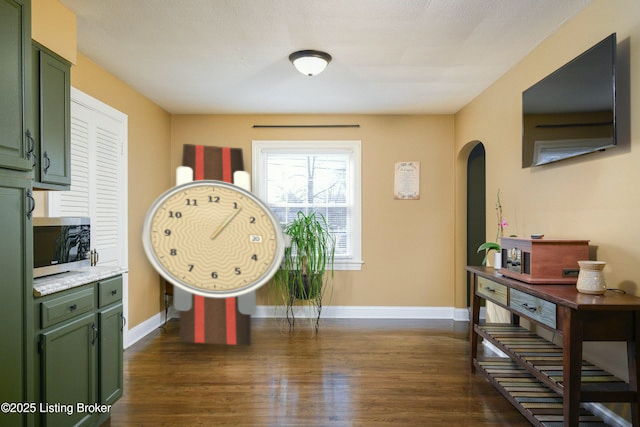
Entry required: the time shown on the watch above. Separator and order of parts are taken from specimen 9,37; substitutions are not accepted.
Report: 1,06
